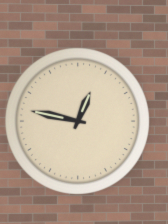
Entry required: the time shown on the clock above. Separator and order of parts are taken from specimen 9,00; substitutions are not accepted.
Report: 12,47
